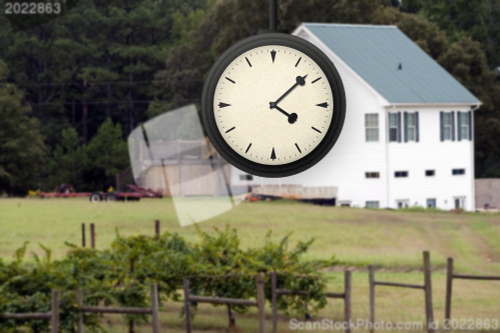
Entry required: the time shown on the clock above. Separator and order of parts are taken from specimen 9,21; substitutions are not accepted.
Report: 4,08
